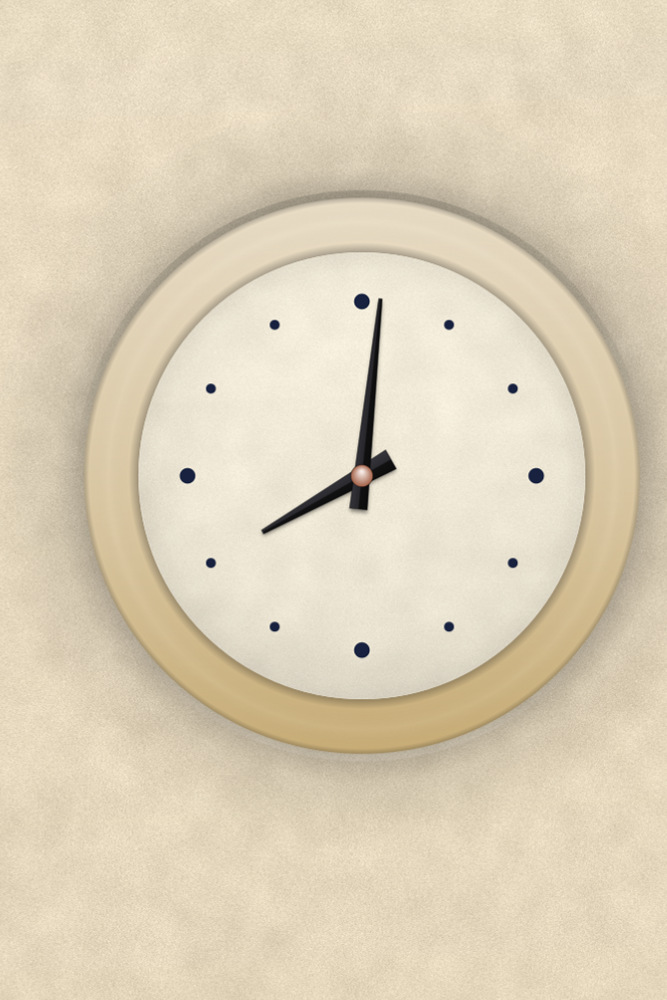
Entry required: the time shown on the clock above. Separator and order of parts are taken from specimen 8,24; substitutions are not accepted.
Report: 8,01
